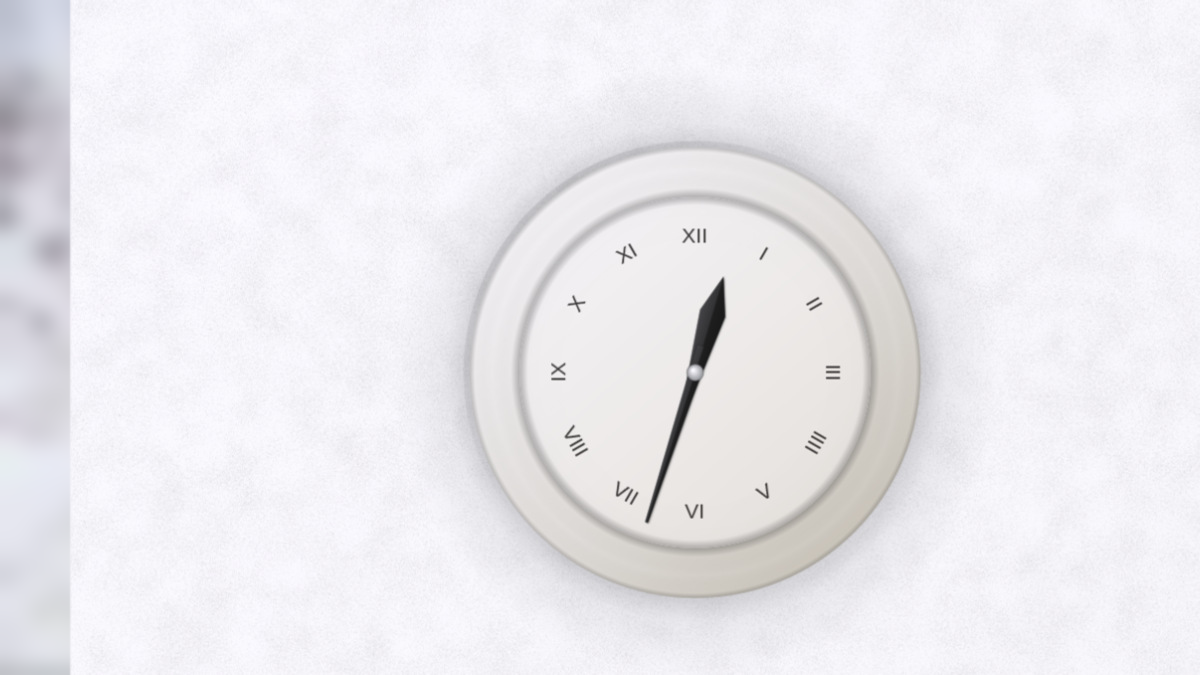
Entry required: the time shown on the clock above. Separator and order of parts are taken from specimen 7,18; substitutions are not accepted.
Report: 12,33
